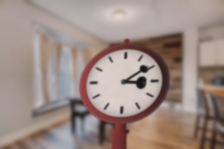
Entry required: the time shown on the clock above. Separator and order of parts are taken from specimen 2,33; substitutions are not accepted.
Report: 3,09
